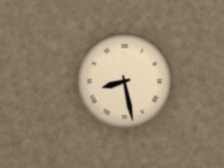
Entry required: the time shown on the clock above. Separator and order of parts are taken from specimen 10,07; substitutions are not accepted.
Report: 8,28
